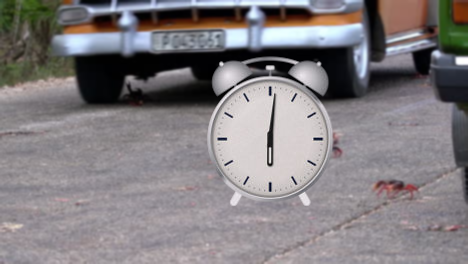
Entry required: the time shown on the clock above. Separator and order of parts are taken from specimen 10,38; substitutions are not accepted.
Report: 6,01
